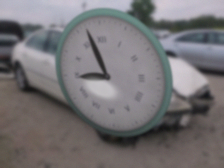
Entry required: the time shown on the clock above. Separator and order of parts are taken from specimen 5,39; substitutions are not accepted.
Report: 8,57
